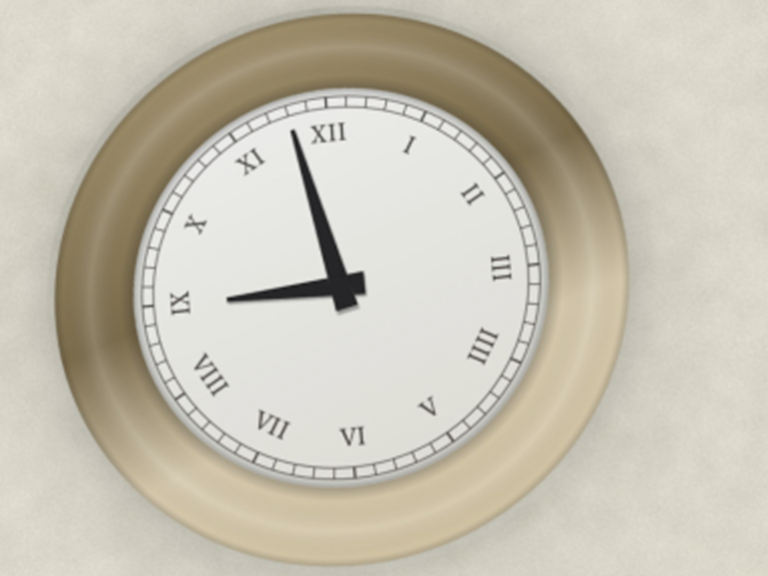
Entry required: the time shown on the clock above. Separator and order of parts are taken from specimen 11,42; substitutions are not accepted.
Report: 8,58
